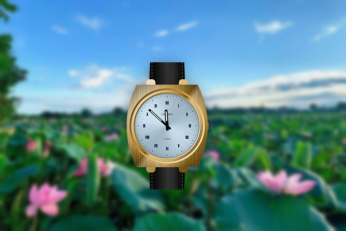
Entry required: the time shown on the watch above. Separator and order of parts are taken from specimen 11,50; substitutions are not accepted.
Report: 11,52
